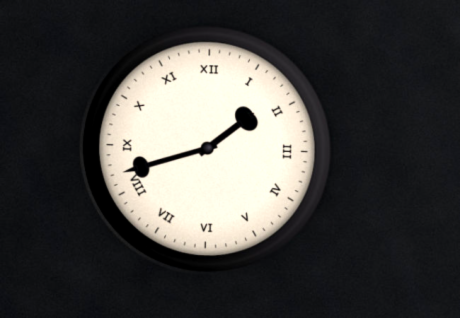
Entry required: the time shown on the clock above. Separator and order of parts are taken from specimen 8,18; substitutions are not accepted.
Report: 1,42
